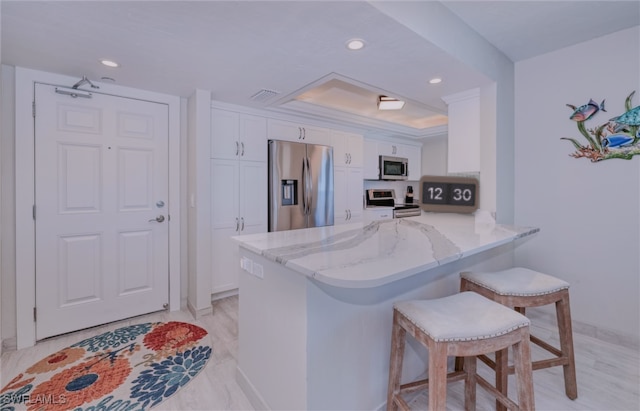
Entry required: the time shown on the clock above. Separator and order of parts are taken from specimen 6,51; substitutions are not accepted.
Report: 12,30
